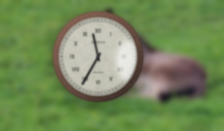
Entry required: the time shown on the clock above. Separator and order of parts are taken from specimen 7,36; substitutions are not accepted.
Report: 11,35
